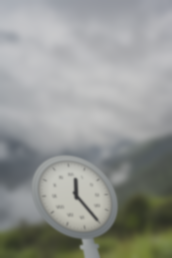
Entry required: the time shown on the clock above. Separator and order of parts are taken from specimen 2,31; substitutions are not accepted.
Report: 12,25
